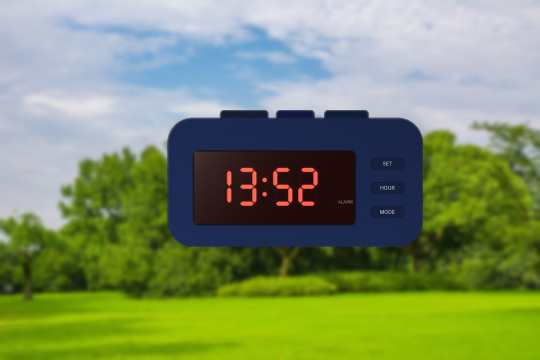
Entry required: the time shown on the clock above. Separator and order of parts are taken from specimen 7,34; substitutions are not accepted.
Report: 13,52
